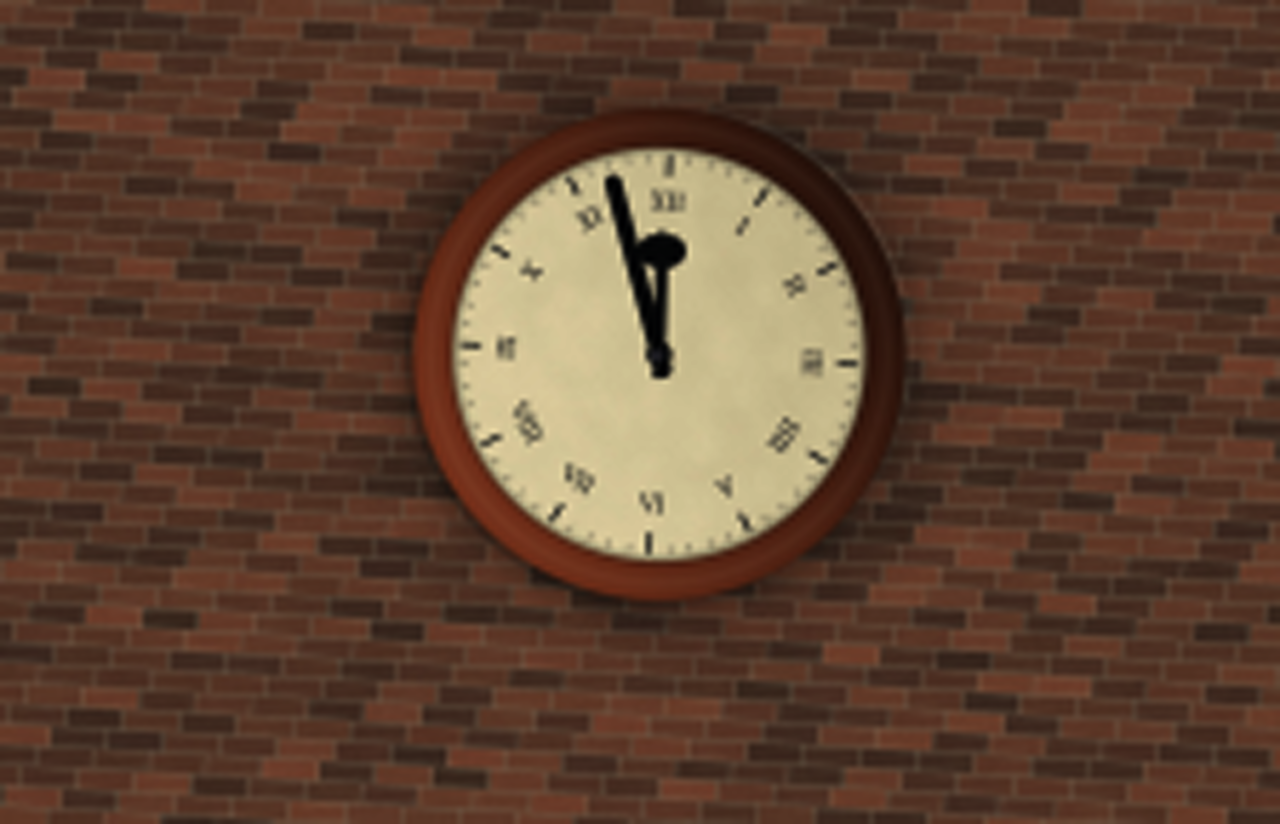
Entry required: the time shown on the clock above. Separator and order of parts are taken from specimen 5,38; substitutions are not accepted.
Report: 11,57
